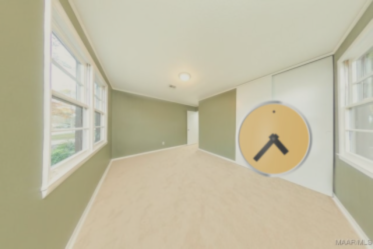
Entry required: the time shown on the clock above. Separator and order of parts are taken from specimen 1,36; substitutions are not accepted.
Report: 4,37
